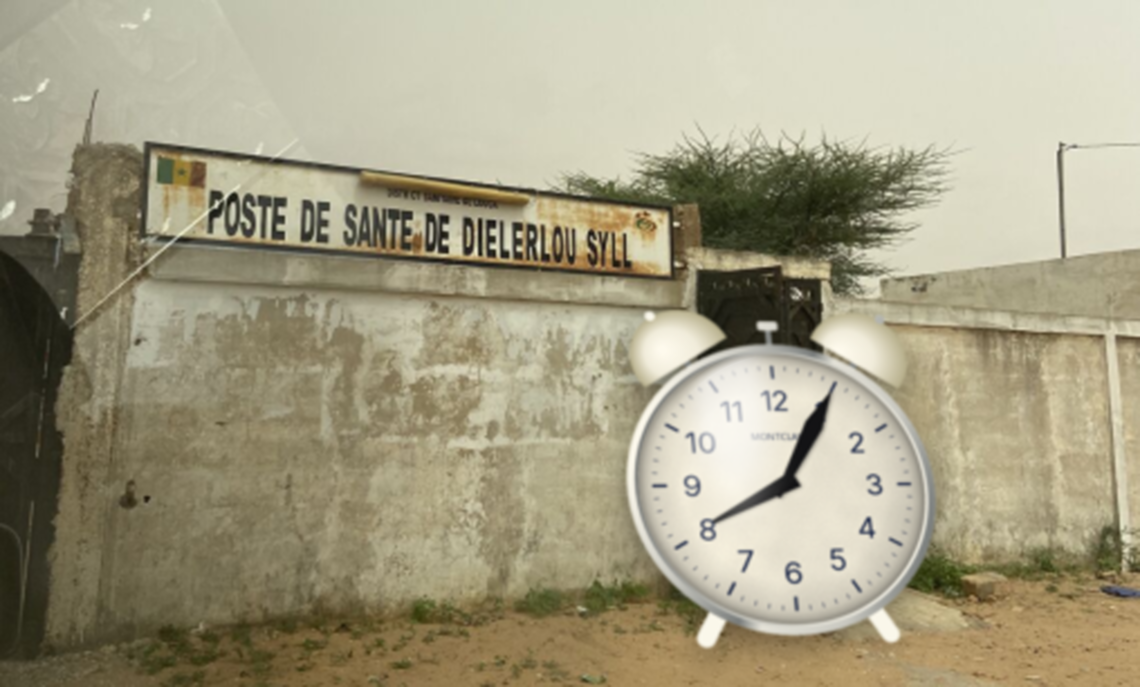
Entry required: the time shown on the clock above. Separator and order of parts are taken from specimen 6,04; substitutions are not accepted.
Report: 8,05
